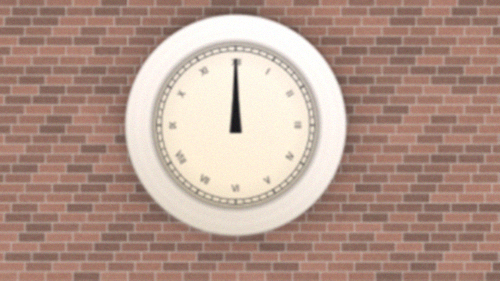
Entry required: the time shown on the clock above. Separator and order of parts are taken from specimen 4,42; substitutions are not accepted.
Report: 12,00
